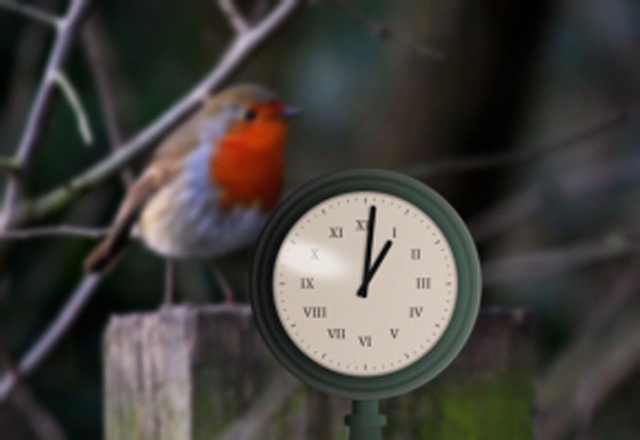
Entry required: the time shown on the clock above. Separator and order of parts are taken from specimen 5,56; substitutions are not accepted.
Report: 1,01
